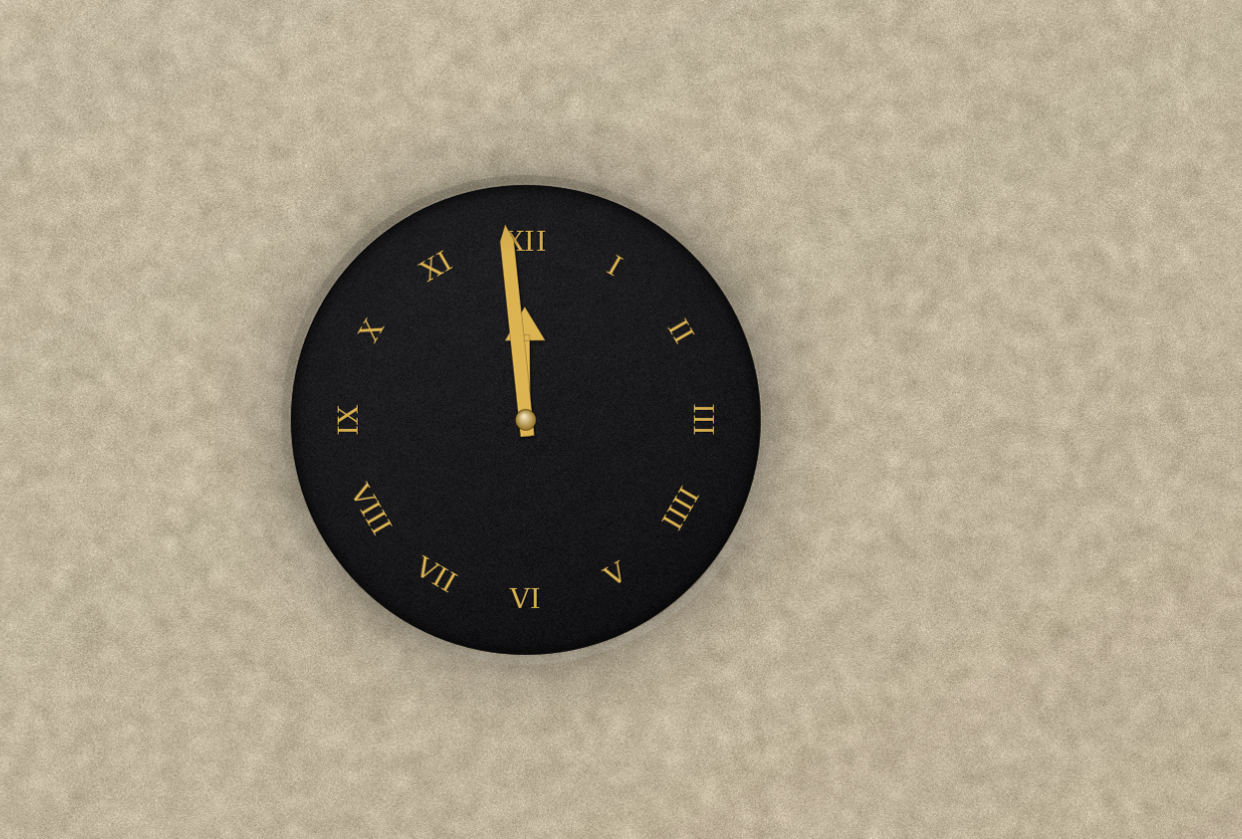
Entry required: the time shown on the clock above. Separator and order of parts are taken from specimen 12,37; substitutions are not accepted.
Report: 11,59
